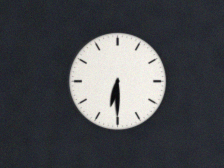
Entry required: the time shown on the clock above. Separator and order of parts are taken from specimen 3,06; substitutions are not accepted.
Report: 6,30
